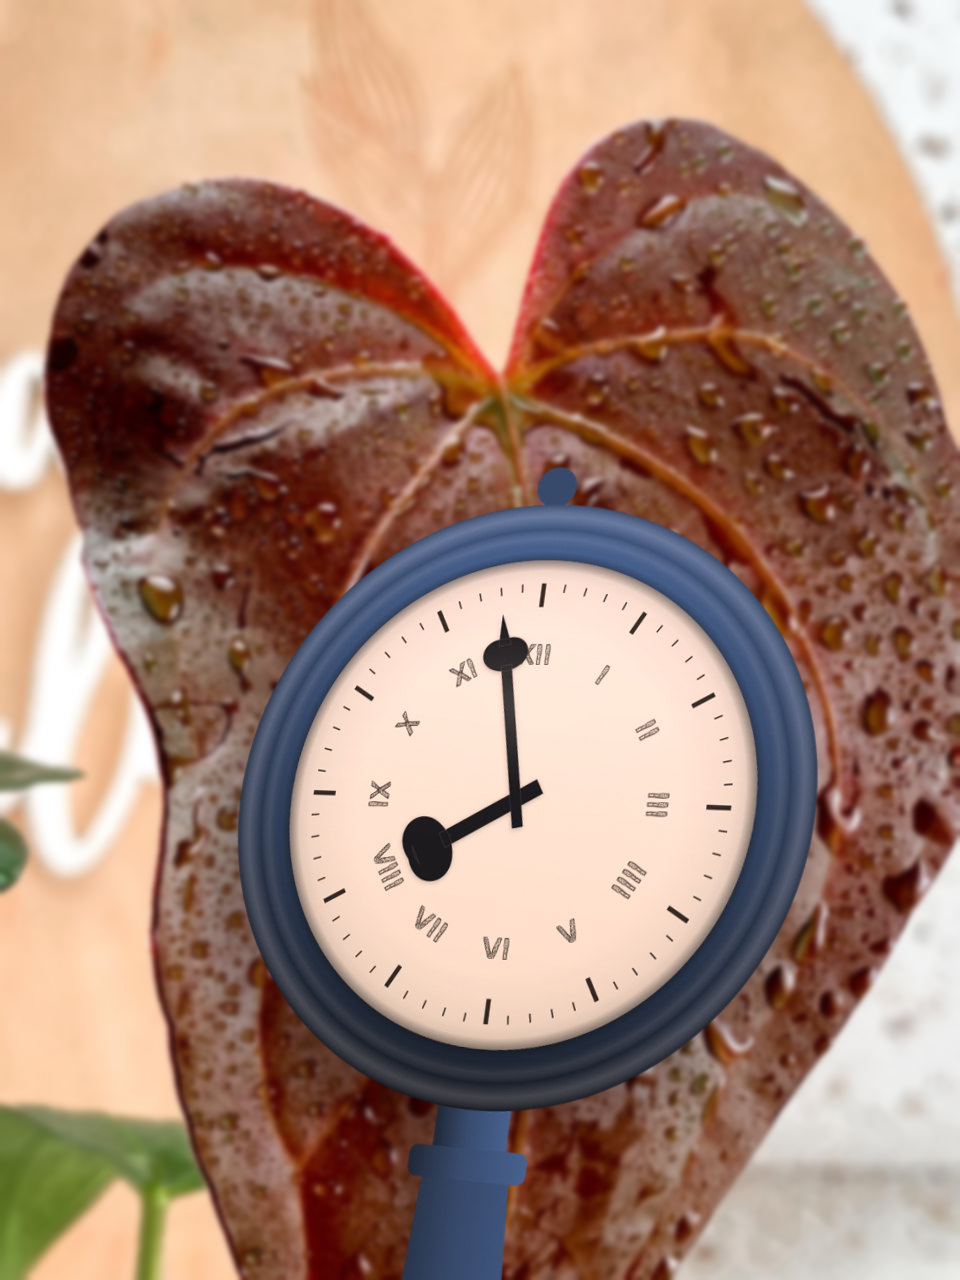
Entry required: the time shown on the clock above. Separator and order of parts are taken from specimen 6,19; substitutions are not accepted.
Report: 7,58
